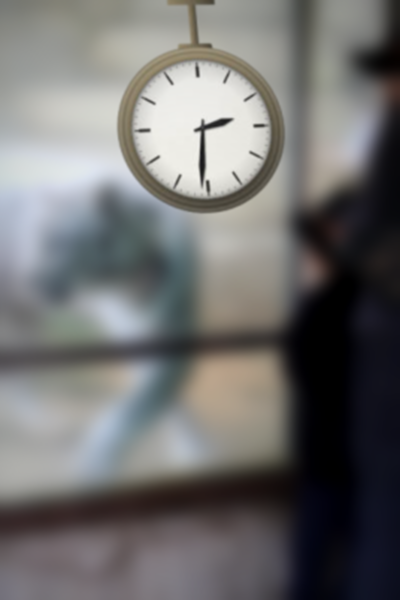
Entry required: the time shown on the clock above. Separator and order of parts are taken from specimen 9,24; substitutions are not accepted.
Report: 2,31
